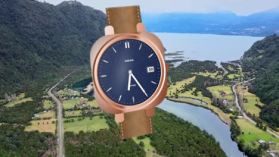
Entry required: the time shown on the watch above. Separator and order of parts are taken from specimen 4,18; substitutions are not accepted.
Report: 6,25
